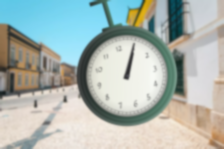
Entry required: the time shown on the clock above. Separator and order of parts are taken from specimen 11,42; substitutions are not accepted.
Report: 1,05
